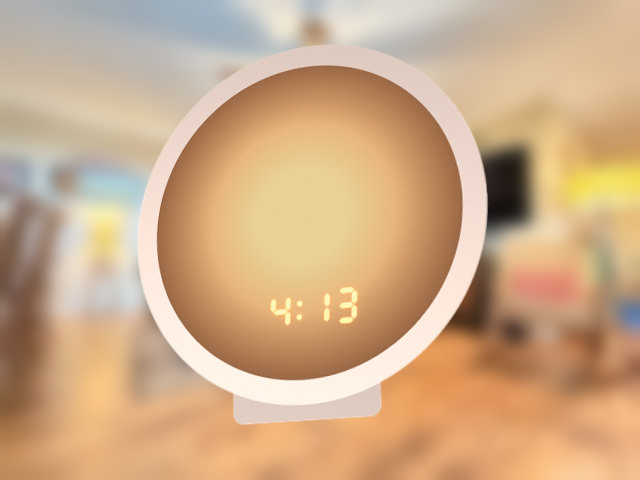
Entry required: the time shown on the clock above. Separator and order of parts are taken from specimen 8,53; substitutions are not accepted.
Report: 4,13
